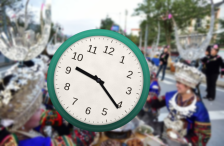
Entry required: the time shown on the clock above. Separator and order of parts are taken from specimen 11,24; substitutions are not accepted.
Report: 9,21
